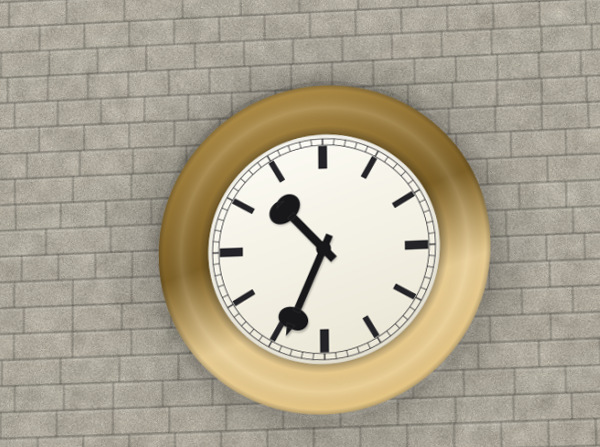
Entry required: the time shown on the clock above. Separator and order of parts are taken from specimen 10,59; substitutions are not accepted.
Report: 10,34
